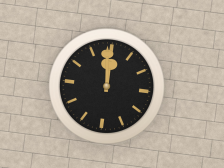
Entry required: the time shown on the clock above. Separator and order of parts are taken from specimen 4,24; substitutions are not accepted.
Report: 11,59
